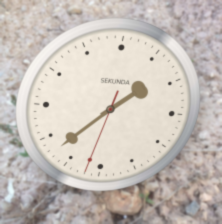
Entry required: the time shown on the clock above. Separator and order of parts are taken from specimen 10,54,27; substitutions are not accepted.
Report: 1,37,32
